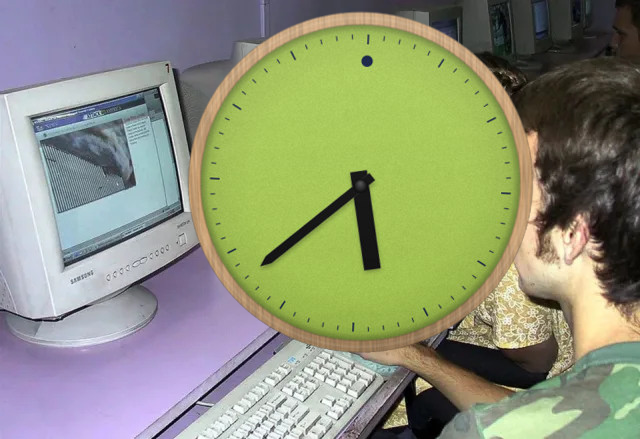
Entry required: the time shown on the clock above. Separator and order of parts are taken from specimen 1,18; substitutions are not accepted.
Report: 5,38
